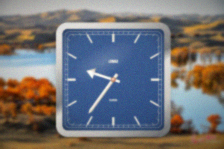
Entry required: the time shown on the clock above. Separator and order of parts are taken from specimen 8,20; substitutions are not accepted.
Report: 9,36
